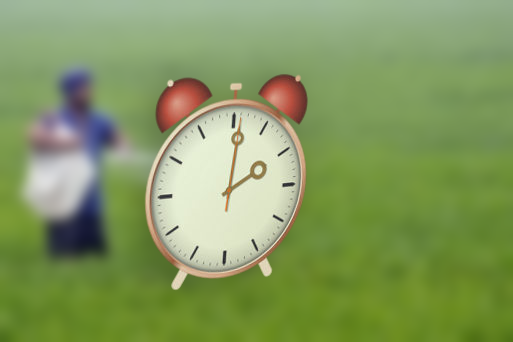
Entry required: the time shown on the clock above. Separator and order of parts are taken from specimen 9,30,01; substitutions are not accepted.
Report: 2,01,01
